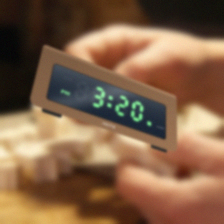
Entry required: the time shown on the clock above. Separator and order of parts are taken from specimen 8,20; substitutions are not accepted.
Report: 3,20
